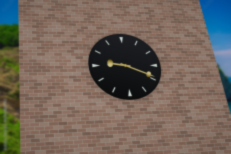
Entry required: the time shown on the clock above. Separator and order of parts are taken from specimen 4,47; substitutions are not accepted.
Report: 9,19
